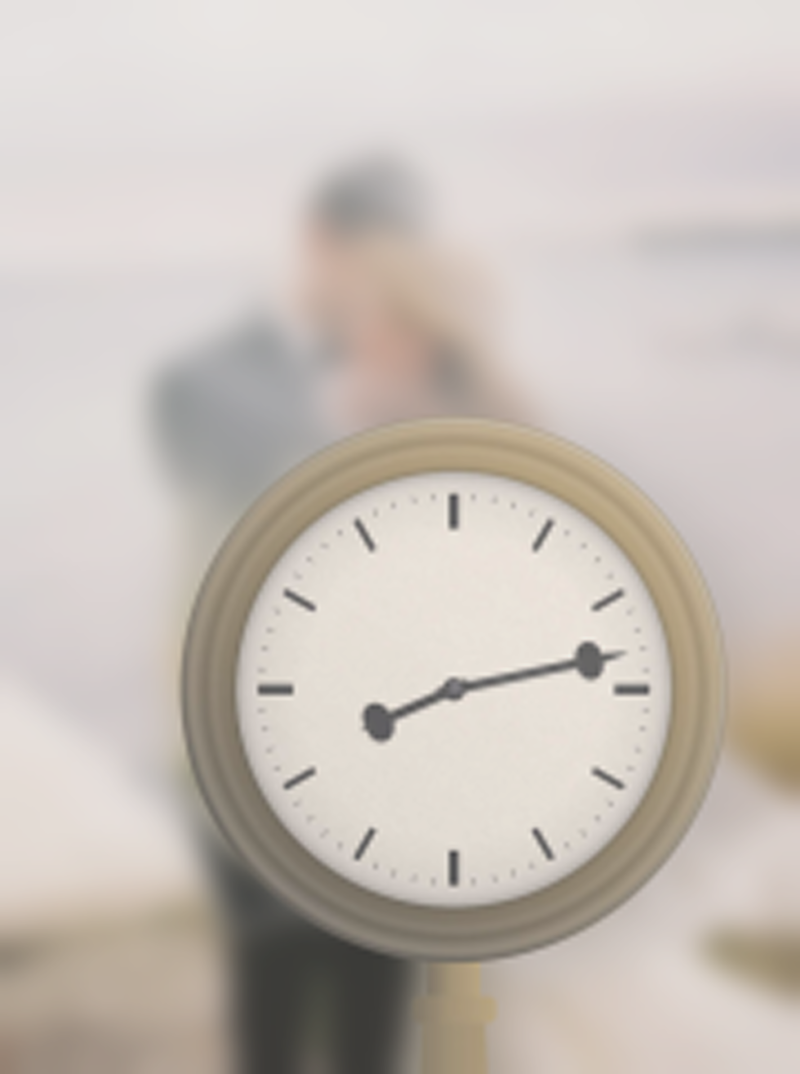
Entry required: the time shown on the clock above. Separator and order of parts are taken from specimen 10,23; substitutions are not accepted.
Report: 8,13
